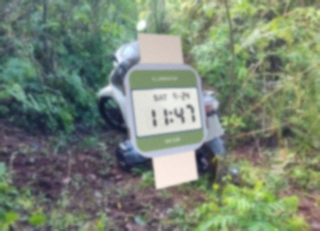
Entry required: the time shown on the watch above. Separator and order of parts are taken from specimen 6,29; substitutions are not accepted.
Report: 11,47
